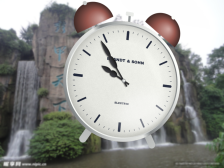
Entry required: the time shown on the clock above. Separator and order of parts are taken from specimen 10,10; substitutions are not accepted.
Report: 9,54
